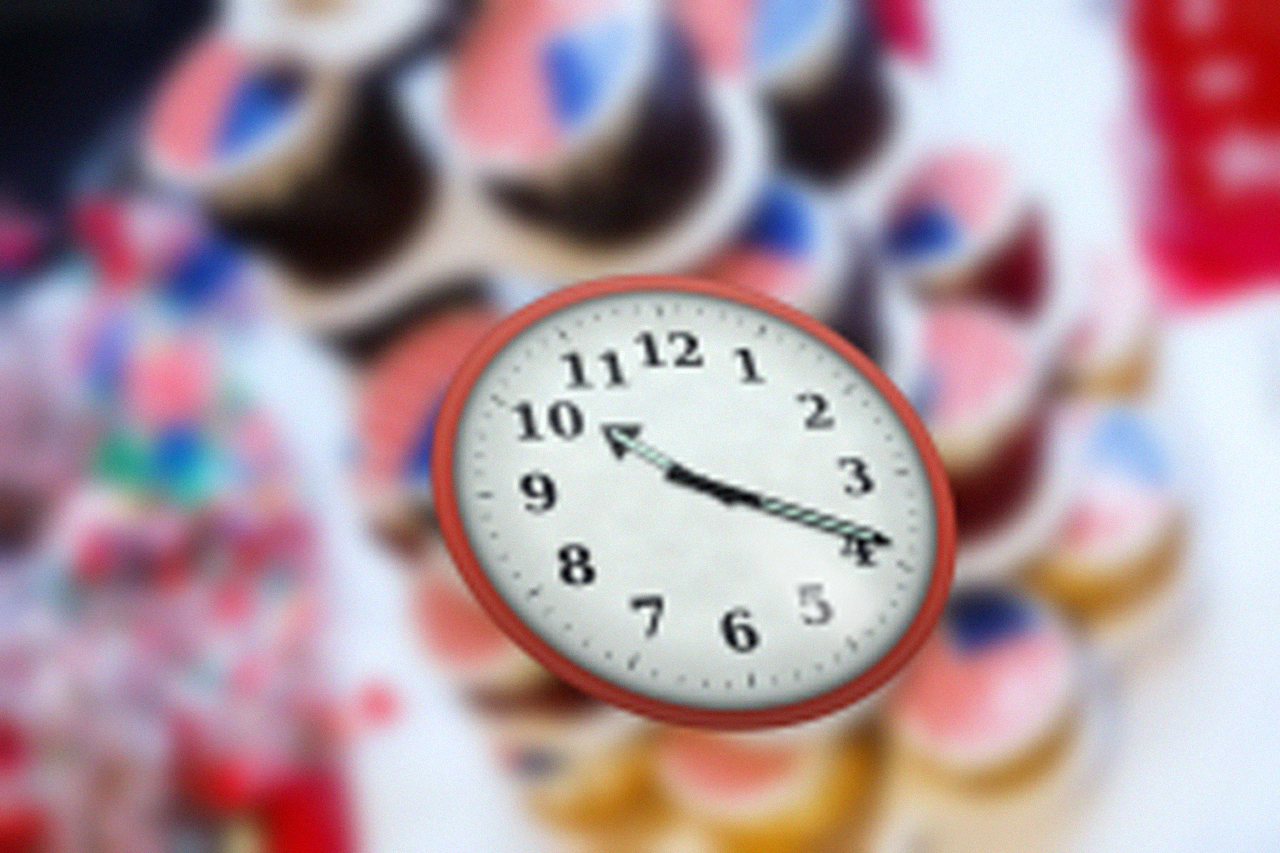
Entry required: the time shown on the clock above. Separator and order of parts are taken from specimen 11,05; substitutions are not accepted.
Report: 10,19
